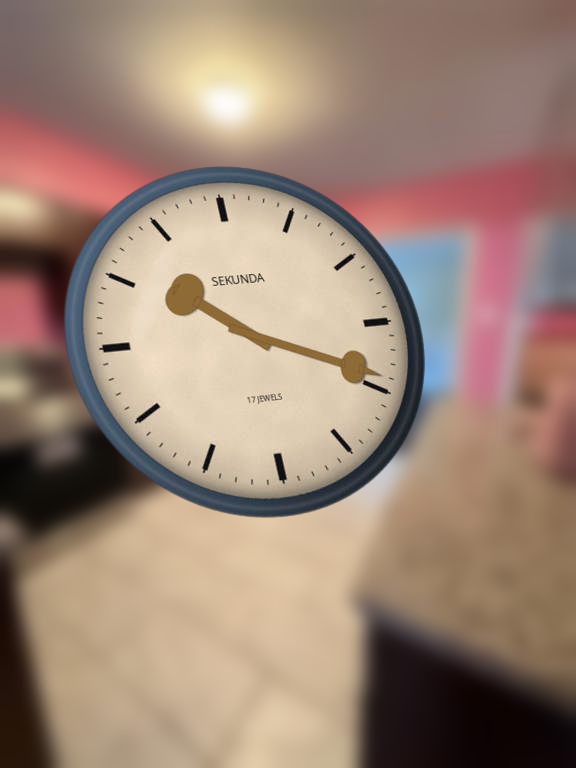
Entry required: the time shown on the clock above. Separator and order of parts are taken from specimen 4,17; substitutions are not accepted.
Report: 10,19
